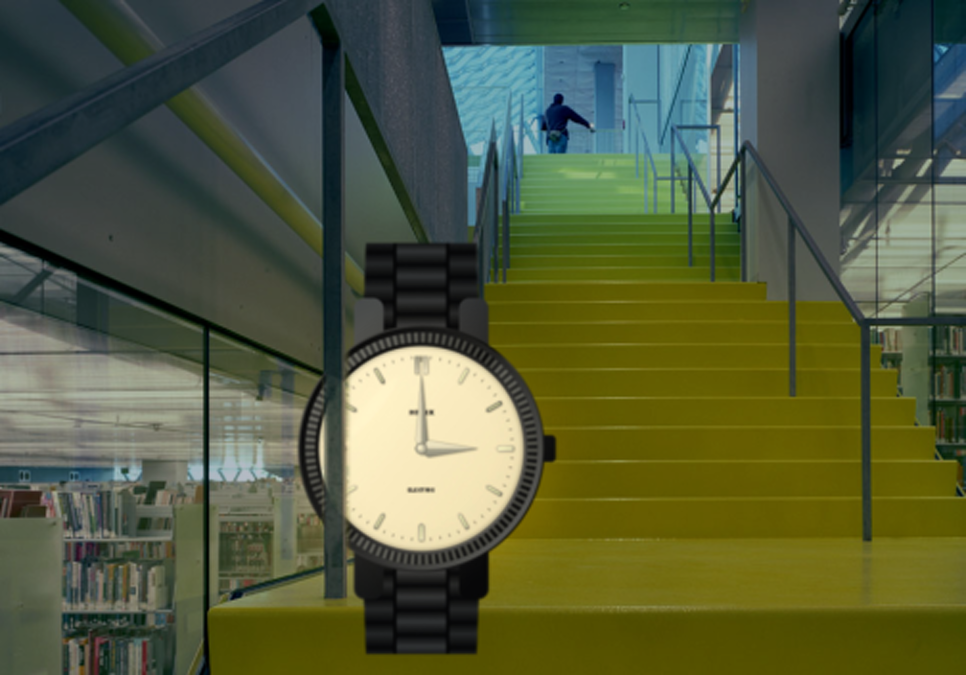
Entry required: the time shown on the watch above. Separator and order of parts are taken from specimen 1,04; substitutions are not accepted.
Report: 3,00
